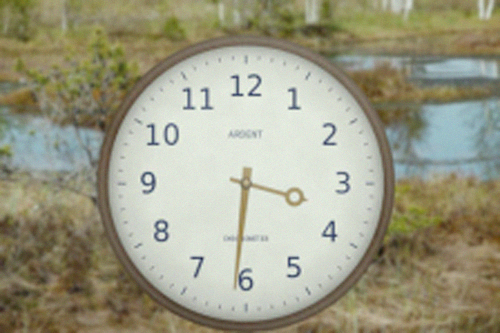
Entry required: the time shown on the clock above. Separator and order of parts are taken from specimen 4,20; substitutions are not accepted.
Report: 3,31
